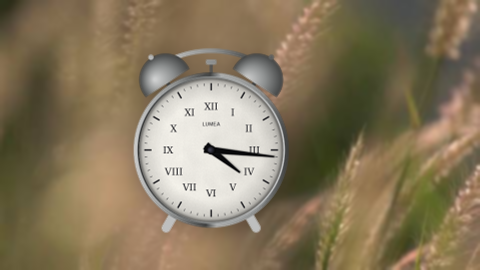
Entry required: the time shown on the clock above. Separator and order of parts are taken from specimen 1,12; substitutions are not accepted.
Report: 4,16
